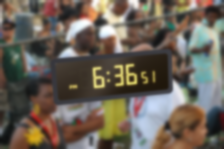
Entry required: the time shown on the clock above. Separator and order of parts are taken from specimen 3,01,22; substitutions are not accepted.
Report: 6,36,51
